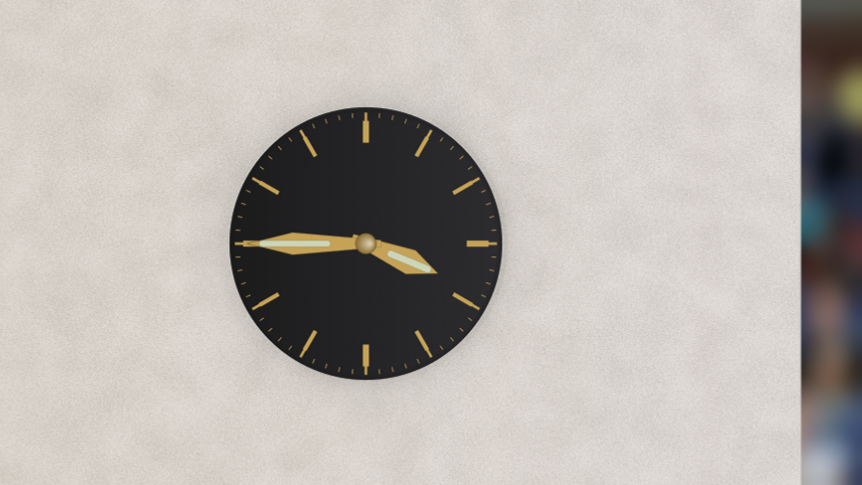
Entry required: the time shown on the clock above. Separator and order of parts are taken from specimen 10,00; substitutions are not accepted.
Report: 3,45
